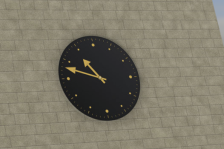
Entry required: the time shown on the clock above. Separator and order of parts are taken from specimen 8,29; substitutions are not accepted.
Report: 10,48
